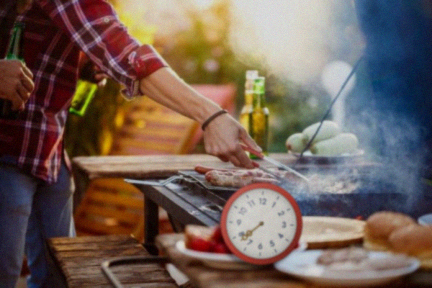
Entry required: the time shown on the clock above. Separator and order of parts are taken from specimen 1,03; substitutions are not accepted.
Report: 7,38
